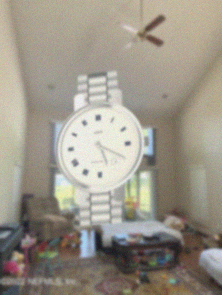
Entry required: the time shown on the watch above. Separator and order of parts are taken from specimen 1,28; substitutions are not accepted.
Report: 5,20
